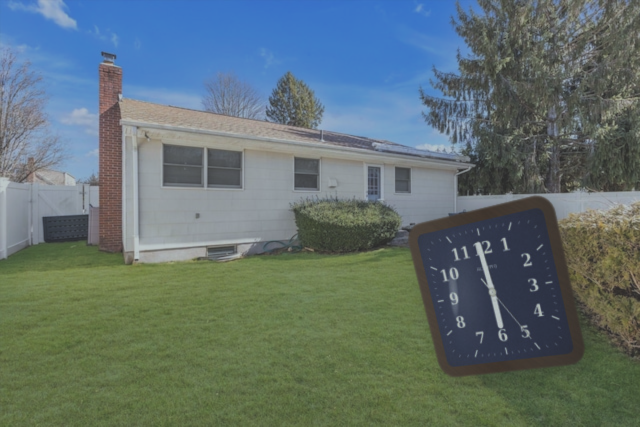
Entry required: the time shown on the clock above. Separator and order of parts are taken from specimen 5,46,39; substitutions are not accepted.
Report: 5,59,25
